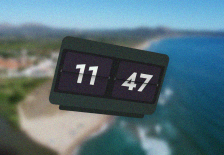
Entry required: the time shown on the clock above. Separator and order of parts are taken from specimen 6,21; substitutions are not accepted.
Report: 11,47
